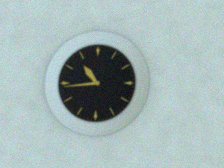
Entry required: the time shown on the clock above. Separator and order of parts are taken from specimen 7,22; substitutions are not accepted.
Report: 10,44
